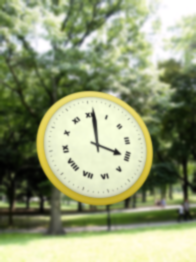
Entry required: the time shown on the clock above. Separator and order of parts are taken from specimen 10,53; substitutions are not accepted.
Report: 4,01
